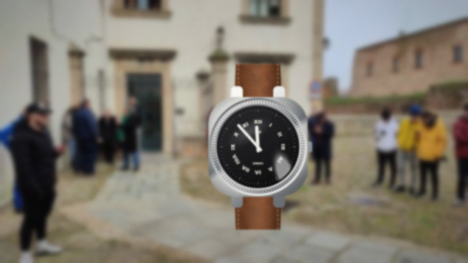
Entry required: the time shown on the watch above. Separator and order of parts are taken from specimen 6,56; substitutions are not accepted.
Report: 11,53
